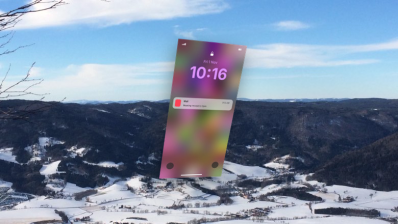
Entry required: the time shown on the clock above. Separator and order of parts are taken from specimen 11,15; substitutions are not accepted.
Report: 10,16
